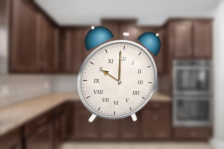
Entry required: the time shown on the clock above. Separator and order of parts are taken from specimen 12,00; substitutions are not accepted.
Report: 9,59
